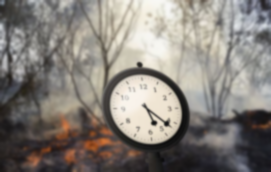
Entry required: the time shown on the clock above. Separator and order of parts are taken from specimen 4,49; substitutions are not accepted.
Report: 5,22
